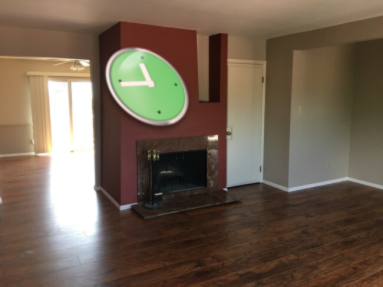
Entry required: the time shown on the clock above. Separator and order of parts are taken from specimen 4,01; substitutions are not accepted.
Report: 11,44
